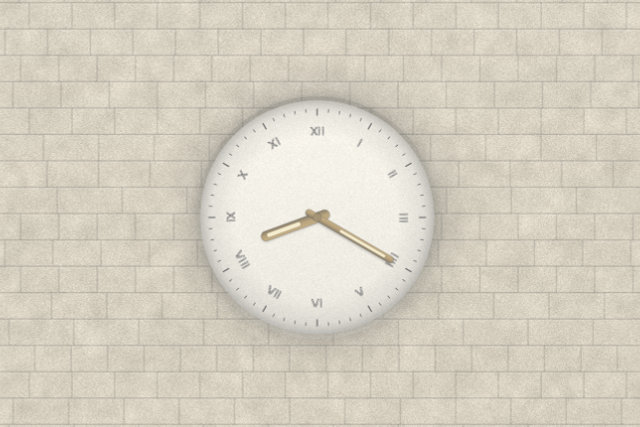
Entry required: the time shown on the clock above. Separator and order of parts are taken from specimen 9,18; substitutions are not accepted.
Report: 8,20
